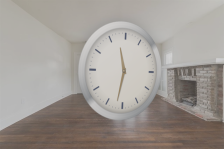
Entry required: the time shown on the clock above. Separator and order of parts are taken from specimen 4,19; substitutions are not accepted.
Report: 11,32
